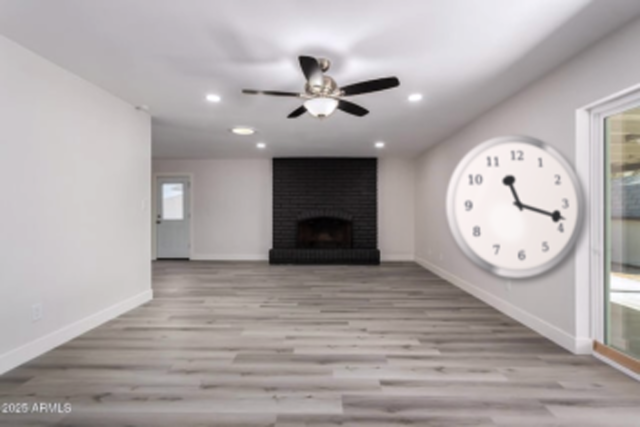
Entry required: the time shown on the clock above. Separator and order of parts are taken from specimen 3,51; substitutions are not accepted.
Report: 11,18
